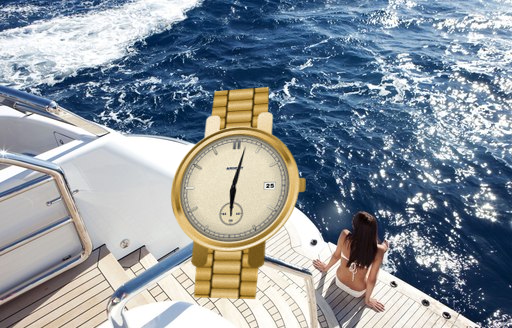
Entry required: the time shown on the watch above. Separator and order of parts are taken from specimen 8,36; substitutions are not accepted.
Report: 6,02
